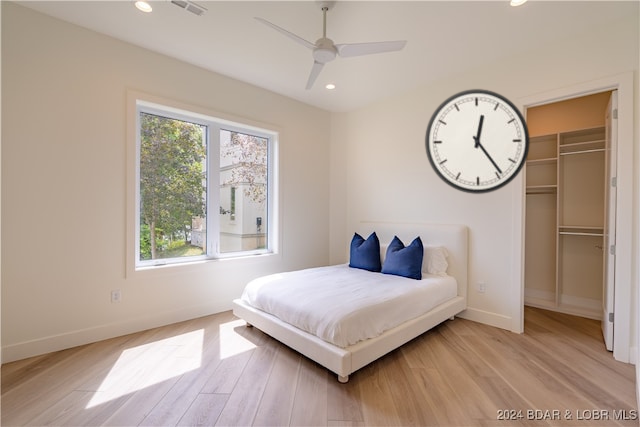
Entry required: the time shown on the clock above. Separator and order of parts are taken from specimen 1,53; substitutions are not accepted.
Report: 12,24
